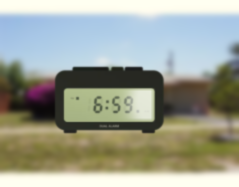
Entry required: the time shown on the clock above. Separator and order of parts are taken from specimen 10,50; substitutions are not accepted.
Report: 6,59
